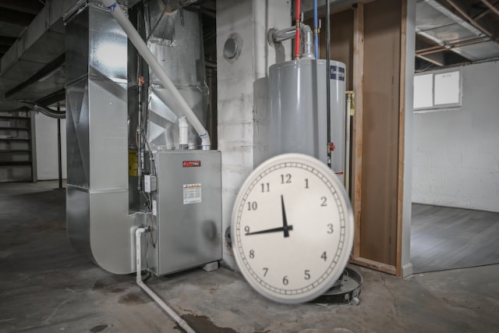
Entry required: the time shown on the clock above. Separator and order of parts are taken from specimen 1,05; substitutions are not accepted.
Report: 11,44
